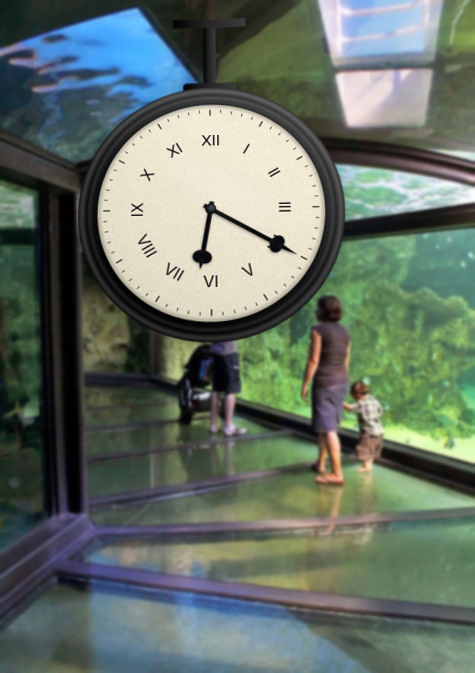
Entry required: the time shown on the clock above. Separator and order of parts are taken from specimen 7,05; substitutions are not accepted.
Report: 6,20
